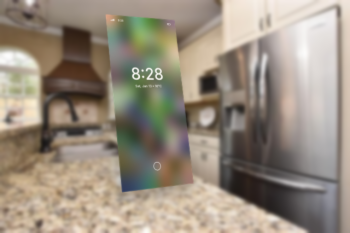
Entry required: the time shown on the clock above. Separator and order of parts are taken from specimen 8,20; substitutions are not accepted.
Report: 8,28
